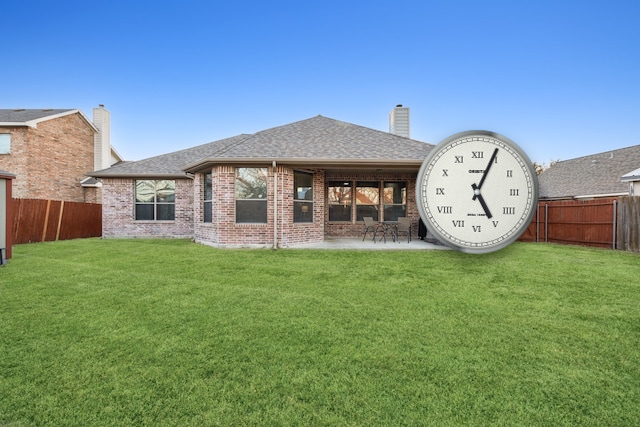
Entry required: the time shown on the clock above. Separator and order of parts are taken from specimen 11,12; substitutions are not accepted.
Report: 5,04
